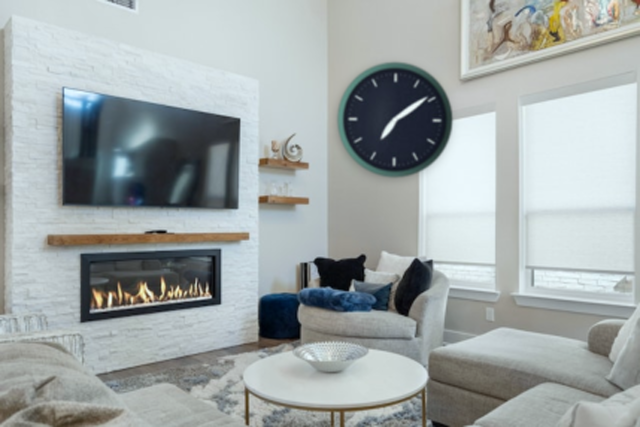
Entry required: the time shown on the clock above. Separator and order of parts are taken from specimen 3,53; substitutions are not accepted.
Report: 7,09
